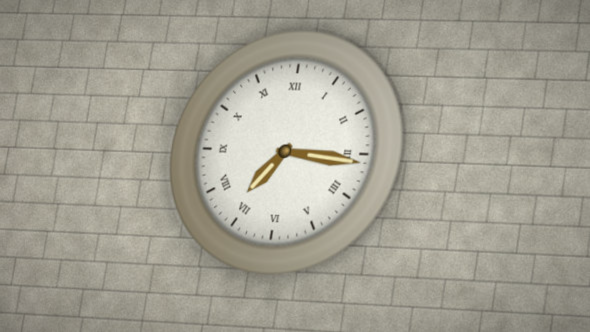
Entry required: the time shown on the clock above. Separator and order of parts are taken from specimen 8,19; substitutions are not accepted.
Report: 7,16
